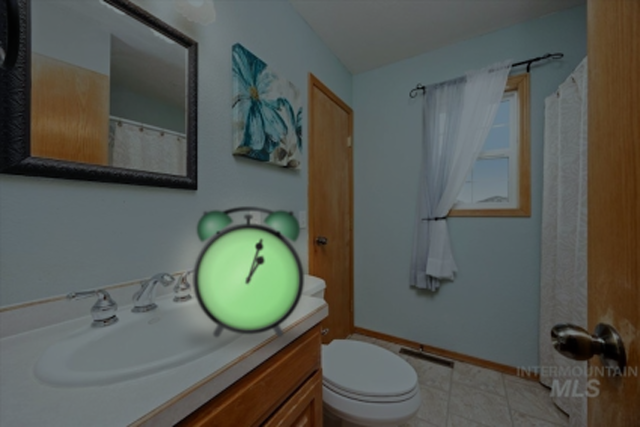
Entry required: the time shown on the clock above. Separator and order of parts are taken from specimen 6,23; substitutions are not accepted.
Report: 1,03
